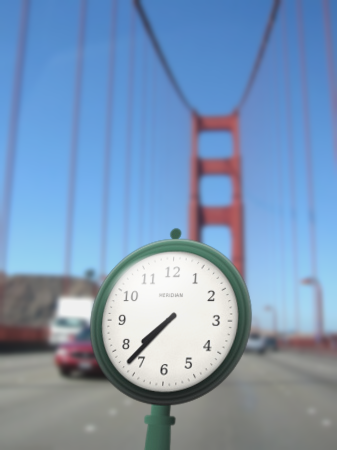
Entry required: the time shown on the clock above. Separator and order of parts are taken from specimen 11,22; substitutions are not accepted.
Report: 7,37
